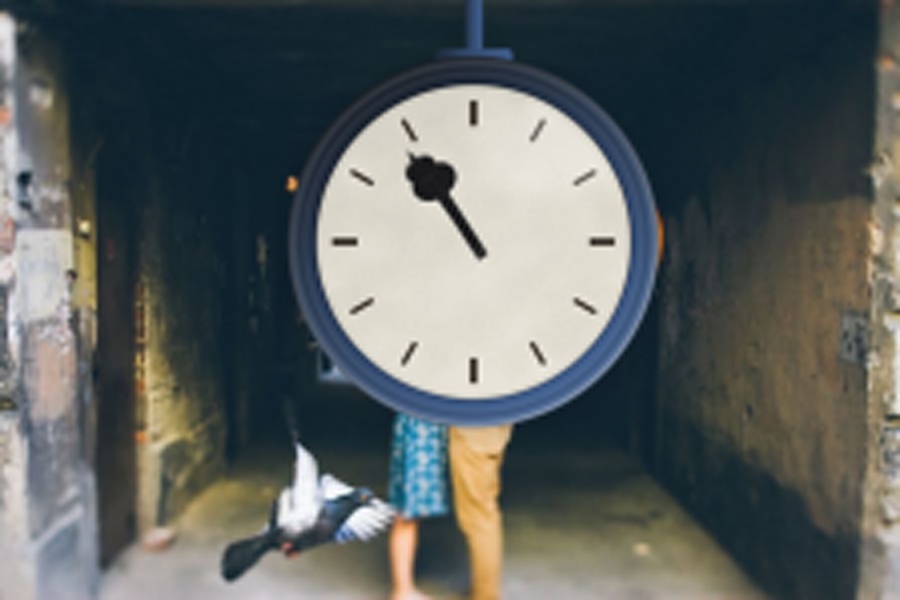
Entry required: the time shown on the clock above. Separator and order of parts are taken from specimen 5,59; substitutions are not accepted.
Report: 10,54
